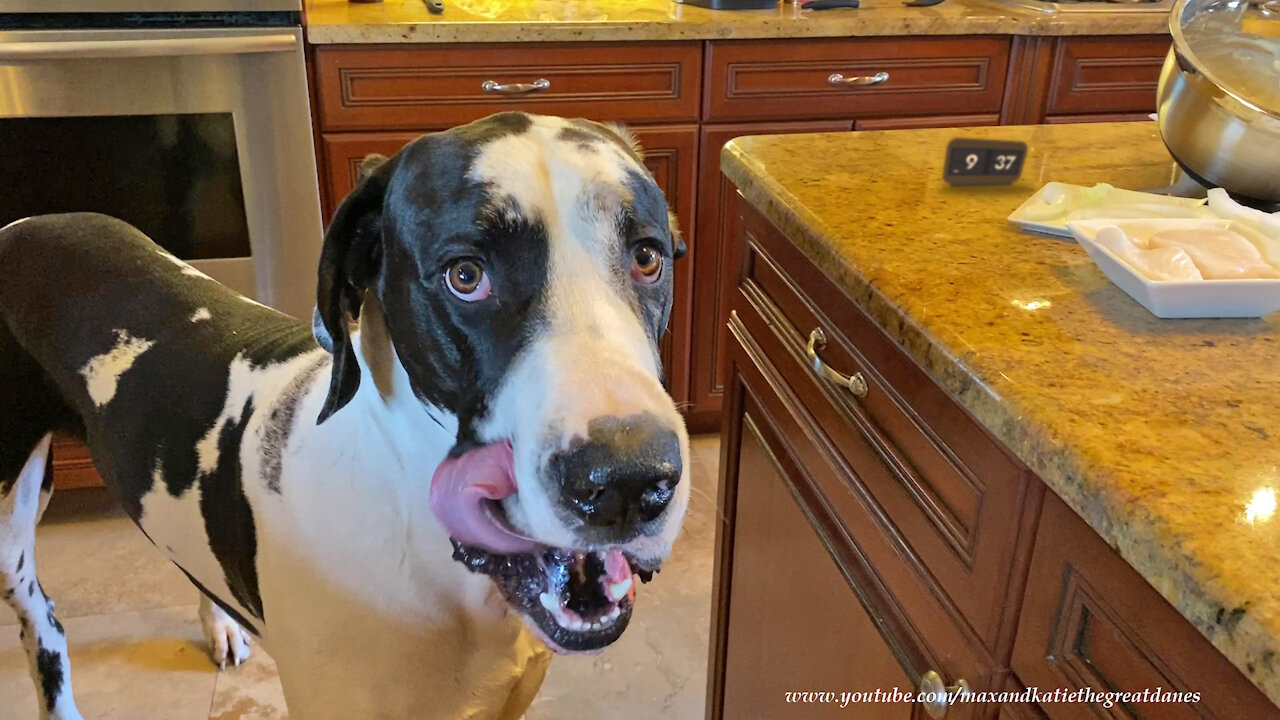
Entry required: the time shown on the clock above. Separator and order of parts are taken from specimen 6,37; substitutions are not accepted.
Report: 9,37
